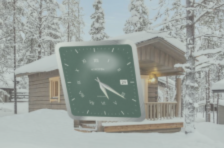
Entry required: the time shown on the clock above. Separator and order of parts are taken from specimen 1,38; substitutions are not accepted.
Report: 5,21
